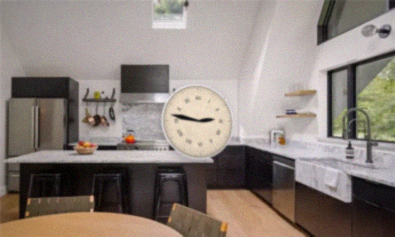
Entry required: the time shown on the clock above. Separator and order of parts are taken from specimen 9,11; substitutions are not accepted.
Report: 2,47
